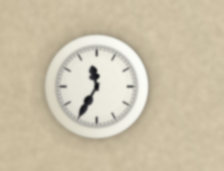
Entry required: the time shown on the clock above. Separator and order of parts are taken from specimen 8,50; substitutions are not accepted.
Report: 11,35
